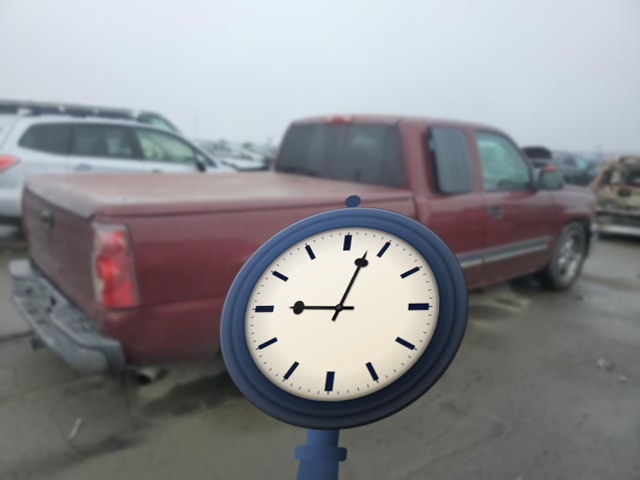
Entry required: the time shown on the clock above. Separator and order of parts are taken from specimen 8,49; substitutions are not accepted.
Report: 9,03
